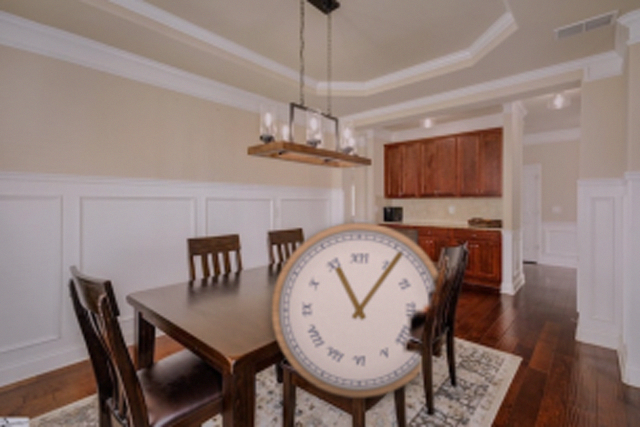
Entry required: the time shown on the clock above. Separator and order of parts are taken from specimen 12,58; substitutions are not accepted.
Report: 11,06
